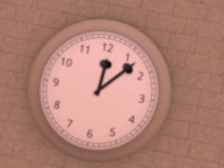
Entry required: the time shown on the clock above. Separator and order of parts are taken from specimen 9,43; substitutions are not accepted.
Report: 12,07
